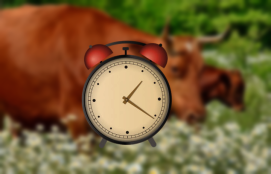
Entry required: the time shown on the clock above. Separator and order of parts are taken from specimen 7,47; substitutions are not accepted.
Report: 1,21
